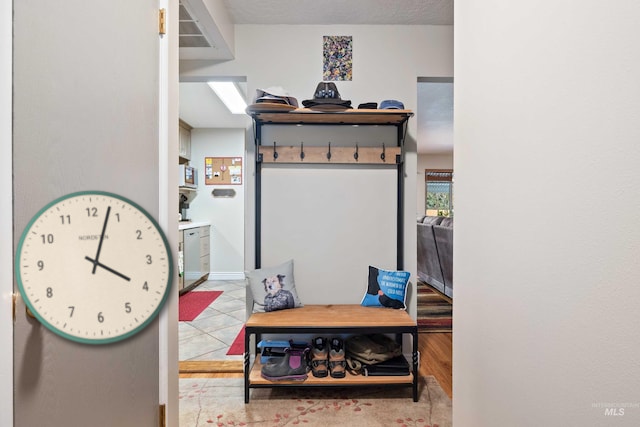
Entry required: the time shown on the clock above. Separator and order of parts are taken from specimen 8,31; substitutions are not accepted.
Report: 4,03
